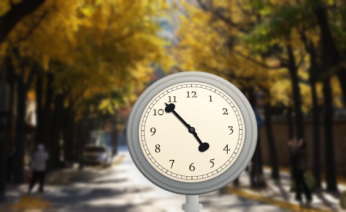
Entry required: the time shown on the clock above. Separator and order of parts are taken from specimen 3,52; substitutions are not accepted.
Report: 4,53
